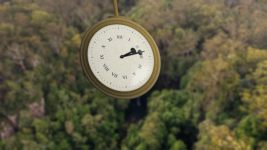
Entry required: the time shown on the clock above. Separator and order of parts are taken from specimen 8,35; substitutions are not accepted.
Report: 2,13
